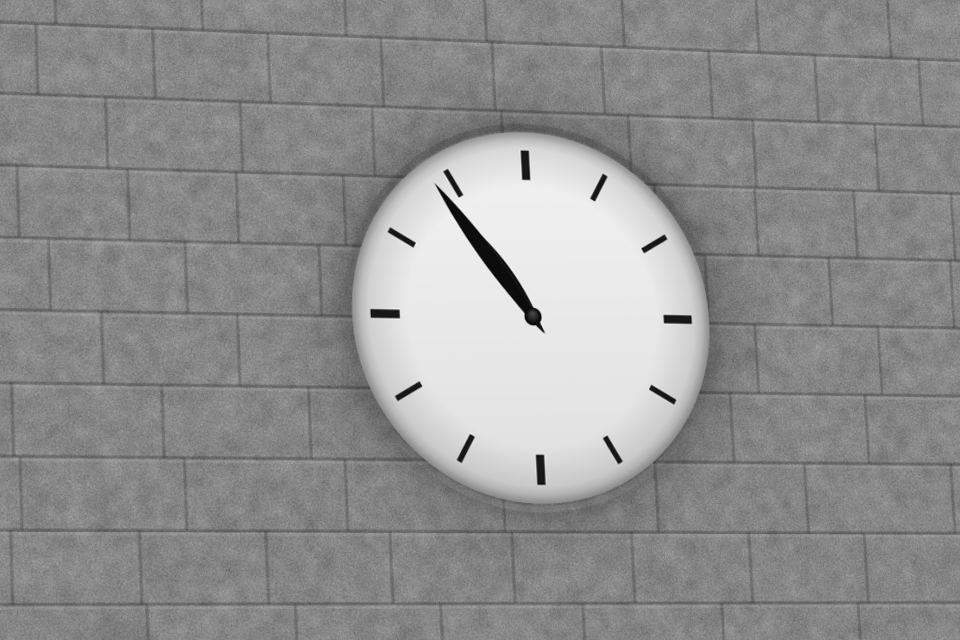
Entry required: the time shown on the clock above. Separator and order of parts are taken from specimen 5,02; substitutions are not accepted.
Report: 10,54
